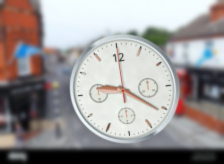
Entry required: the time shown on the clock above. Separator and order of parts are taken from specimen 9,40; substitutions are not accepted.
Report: 9,21
